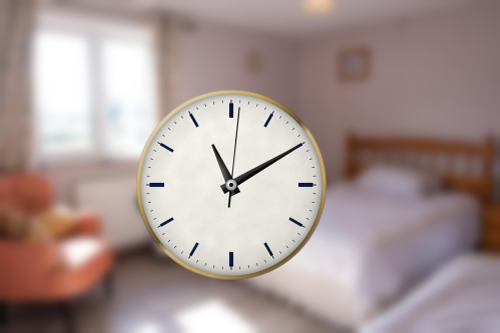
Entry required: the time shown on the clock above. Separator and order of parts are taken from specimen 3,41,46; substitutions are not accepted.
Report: 11,10,01
